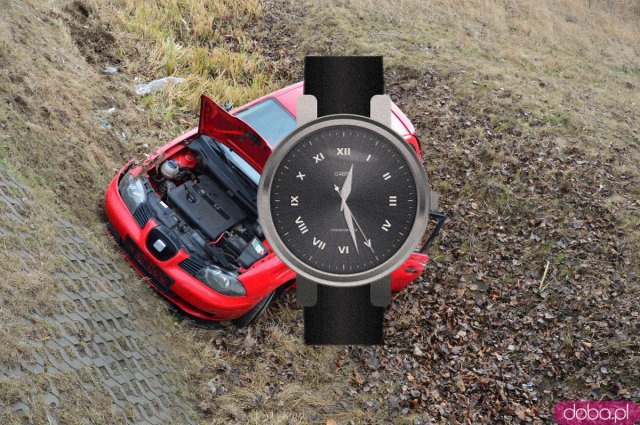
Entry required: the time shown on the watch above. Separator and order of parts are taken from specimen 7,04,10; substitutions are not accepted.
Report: 12,27,25
